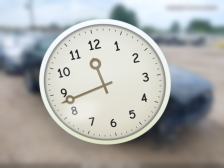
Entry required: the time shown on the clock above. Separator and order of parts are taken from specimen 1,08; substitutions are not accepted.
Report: 11,43
